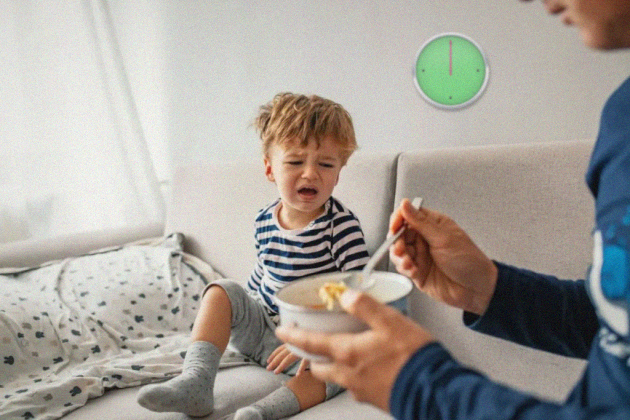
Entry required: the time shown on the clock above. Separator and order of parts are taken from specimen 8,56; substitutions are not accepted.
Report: 12,00
